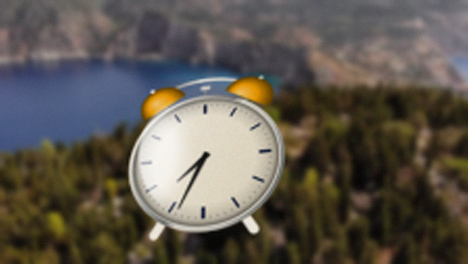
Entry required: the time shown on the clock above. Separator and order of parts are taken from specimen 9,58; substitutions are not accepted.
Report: 7,34
